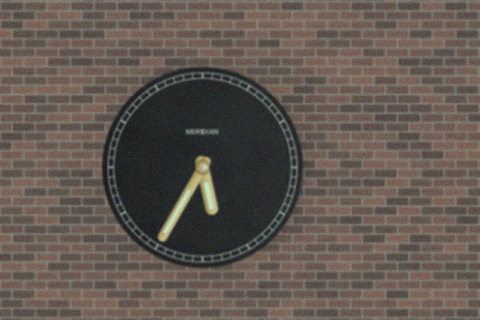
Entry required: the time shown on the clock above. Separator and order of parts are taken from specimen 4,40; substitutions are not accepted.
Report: 5,35
